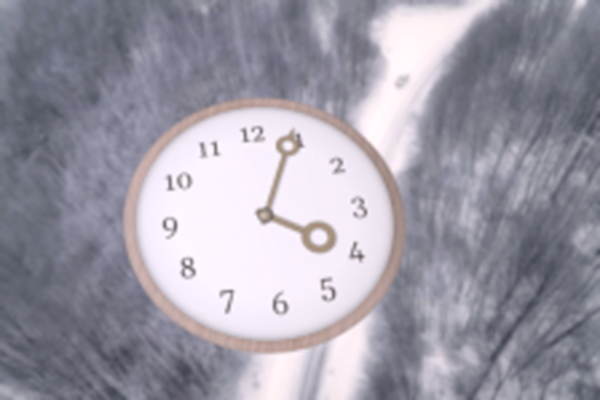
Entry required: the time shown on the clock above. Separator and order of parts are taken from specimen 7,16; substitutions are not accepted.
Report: 4,04
